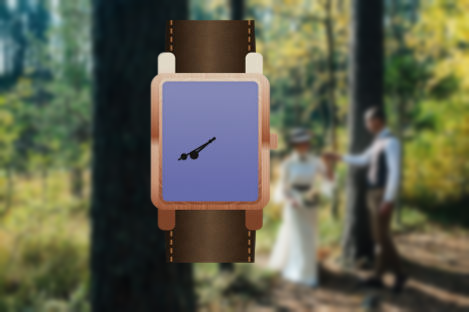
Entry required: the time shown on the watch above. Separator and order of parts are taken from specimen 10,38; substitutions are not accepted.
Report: 7,40
